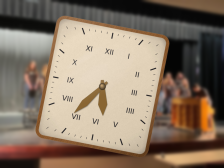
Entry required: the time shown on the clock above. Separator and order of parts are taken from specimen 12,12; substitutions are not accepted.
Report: 5,36
